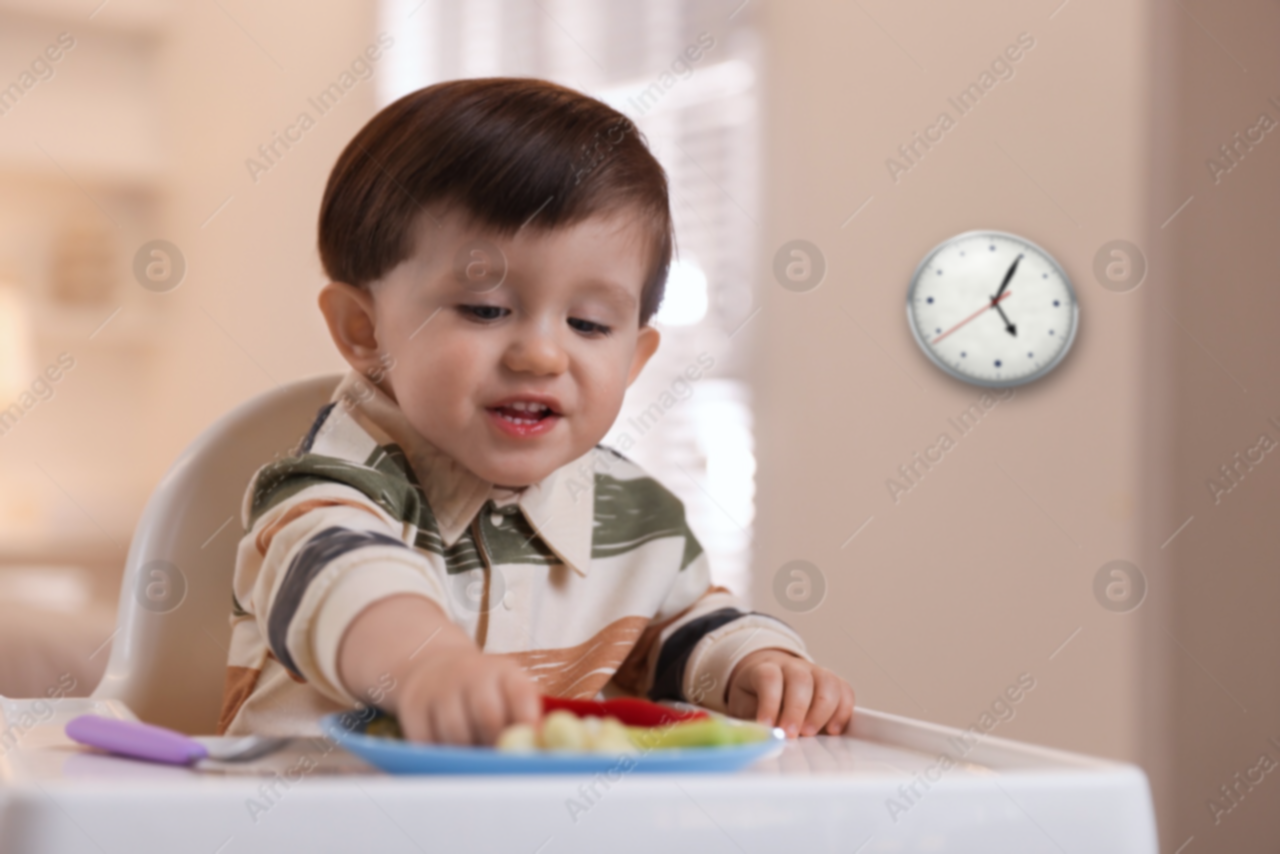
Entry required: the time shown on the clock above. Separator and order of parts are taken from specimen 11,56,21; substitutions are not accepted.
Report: 5,04,39
